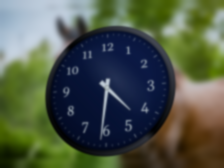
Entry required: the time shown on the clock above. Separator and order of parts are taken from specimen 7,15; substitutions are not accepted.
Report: 4,31
